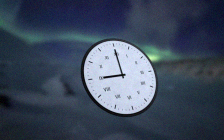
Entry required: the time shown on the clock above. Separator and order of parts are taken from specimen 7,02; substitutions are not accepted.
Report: 9,00
